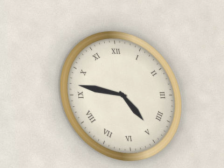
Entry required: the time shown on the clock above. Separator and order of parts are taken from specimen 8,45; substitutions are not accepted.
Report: 4,47
